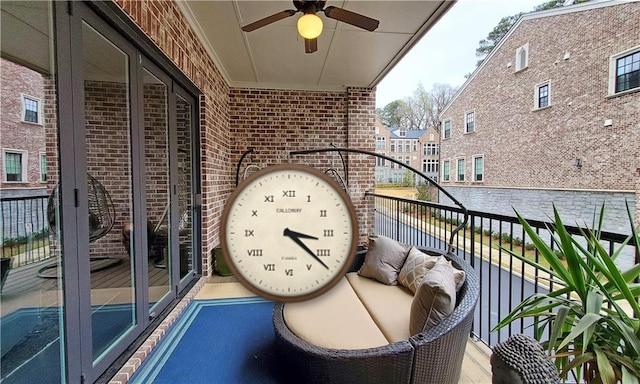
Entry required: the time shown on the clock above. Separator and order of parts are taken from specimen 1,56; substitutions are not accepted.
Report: 3,22
